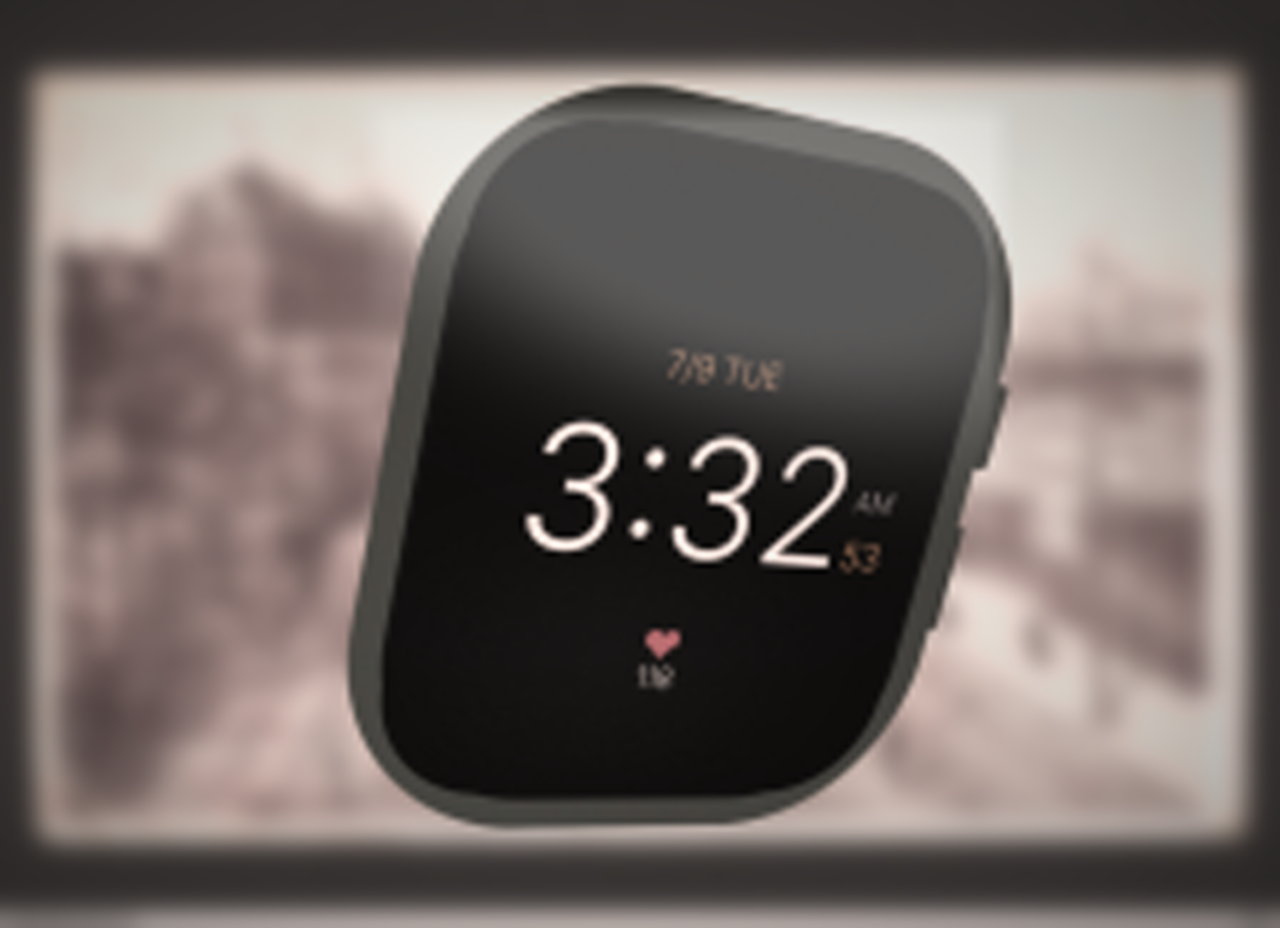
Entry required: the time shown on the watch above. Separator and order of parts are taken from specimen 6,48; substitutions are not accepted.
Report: 3,32
